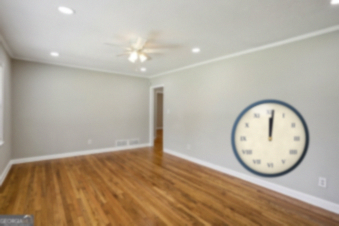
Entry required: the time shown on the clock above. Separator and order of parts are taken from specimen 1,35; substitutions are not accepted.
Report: 12,01
